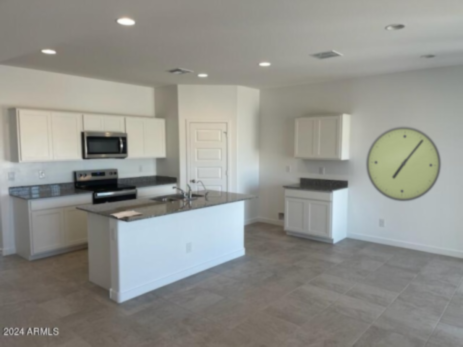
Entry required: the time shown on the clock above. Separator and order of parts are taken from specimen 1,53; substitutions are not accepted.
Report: 7,06
